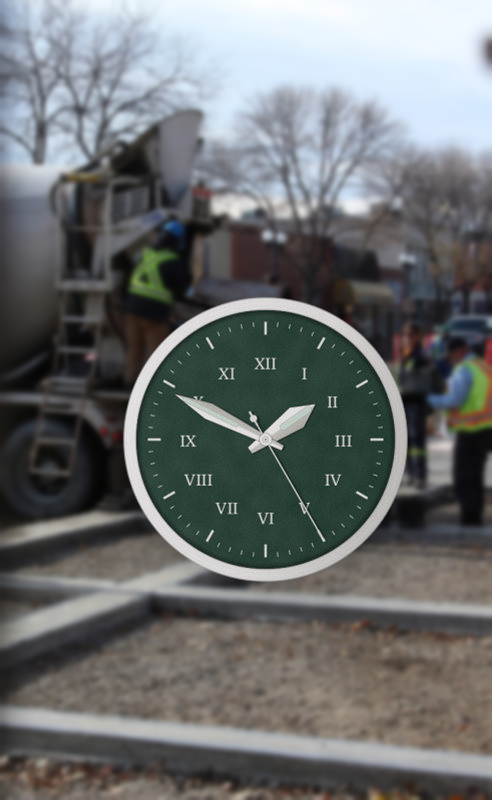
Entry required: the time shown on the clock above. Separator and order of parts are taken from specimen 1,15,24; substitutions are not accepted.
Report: 1,49,25
